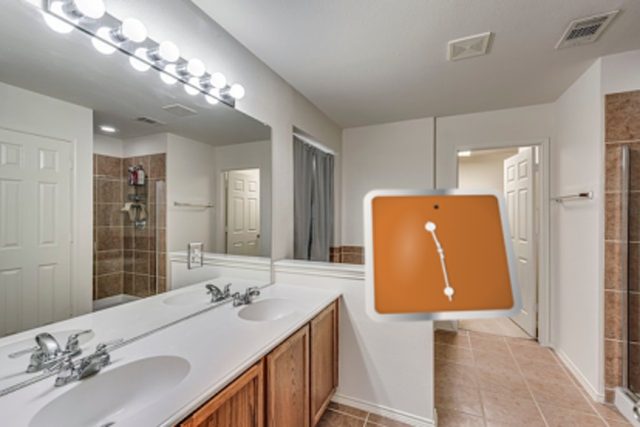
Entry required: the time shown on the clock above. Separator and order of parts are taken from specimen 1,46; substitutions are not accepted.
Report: 11,29
